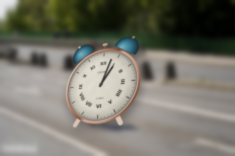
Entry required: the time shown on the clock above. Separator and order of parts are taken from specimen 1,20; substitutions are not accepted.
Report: 1,03
